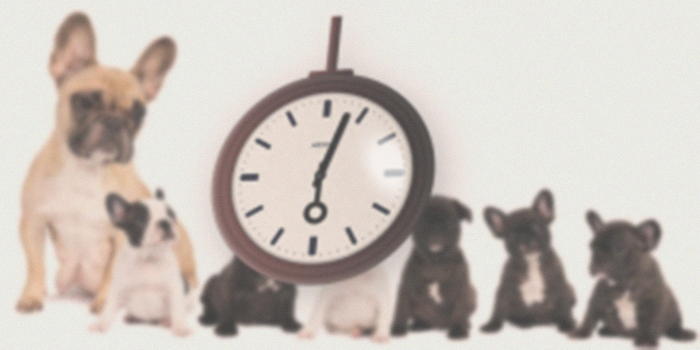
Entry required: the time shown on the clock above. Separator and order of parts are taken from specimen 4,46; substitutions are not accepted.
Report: 6,03
